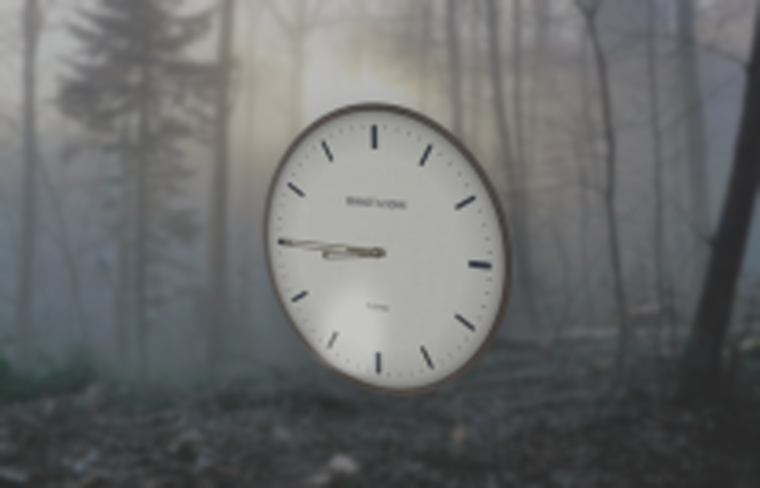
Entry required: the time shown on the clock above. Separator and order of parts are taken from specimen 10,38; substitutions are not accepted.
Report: 8,45
